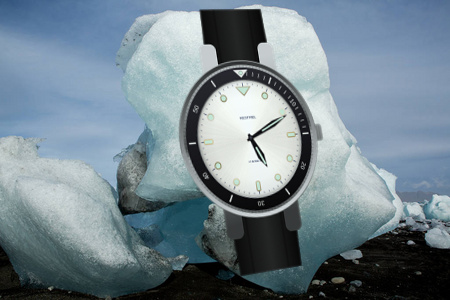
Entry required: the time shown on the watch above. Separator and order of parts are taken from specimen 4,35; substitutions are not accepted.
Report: 5,11
